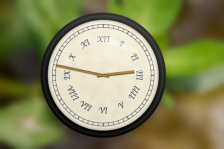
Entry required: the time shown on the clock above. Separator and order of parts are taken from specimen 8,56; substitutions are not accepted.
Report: 2,47
